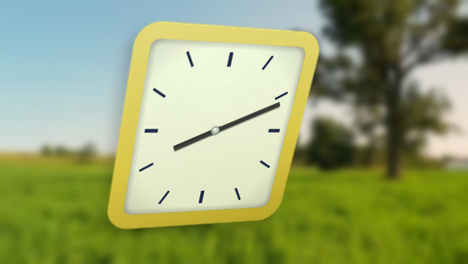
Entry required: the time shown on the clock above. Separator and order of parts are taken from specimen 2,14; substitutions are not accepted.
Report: 8,11
